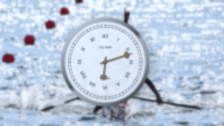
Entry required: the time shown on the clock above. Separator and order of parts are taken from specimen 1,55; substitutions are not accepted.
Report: 6,12
